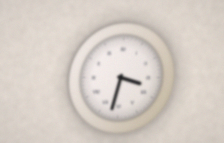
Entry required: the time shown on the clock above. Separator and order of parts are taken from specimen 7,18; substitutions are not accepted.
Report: 3,32
